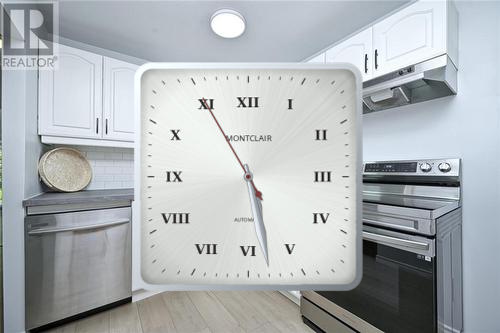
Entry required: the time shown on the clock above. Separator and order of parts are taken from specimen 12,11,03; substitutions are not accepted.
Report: 5,27,55
